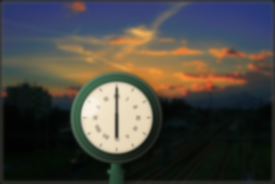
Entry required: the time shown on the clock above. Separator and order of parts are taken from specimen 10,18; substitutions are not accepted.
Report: 6,00
